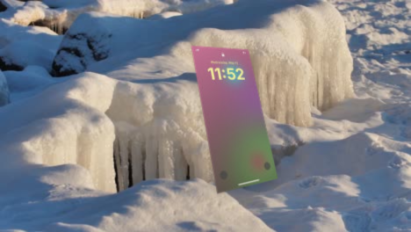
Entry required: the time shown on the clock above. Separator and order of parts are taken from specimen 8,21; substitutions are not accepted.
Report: 11,52
